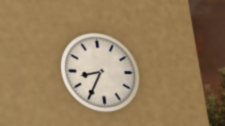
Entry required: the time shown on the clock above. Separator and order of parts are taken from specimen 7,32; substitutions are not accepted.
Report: 8,35
